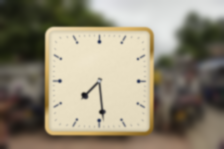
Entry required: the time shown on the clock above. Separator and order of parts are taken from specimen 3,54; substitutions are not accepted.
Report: 7,29
